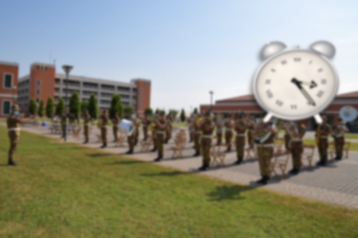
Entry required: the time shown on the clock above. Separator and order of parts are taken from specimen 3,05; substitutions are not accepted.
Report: 3,24
